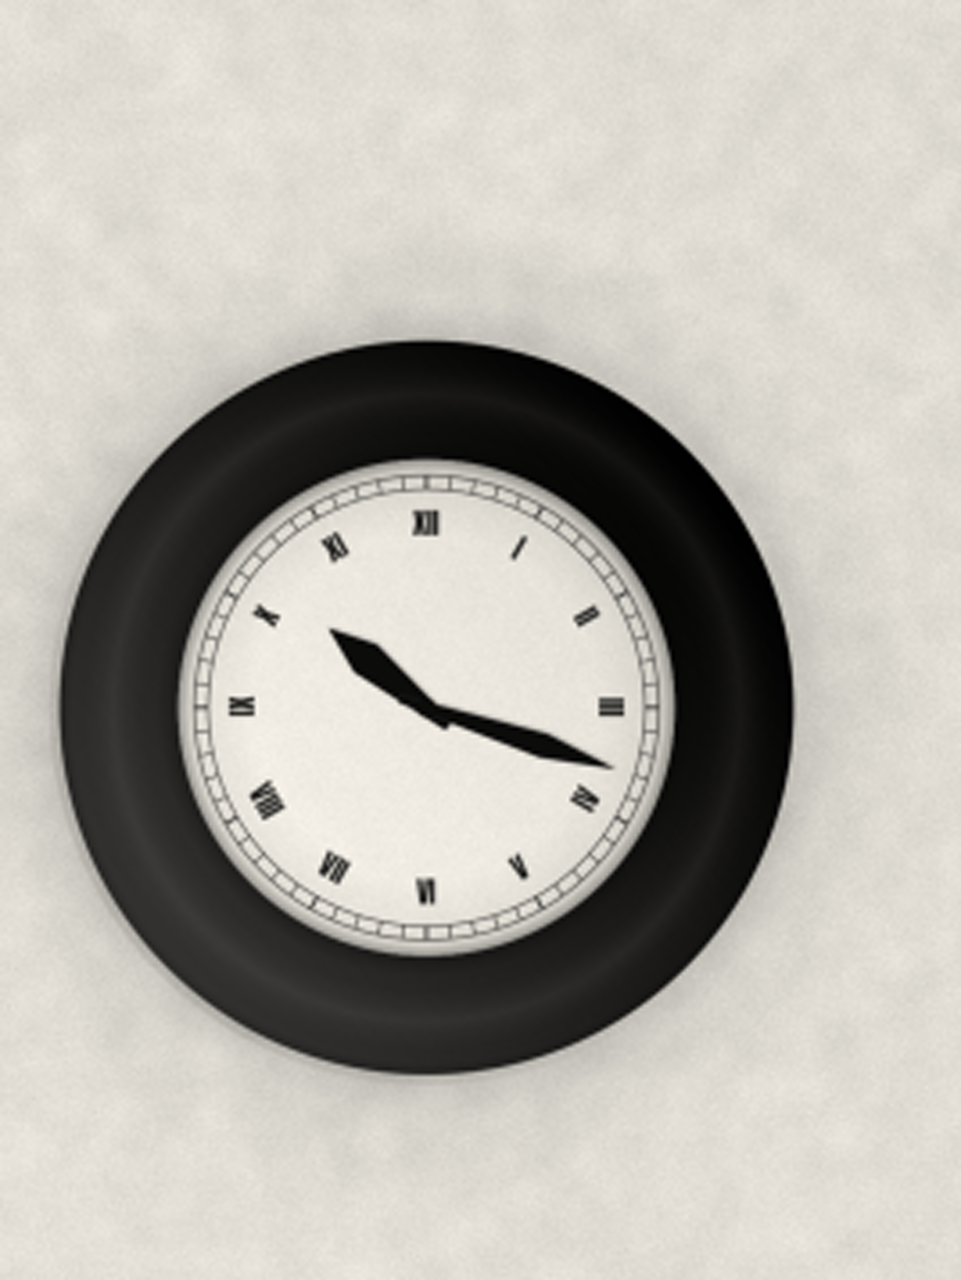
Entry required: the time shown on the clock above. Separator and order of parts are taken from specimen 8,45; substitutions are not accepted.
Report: 10,18
